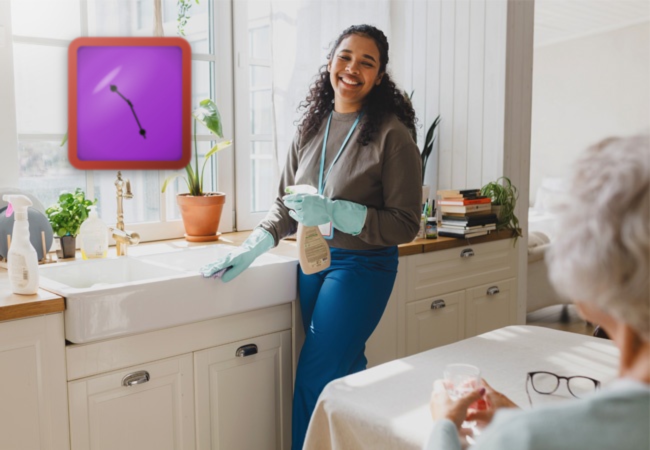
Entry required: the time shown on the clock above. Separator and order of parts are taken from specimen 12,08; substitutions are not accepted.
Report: 10,26
